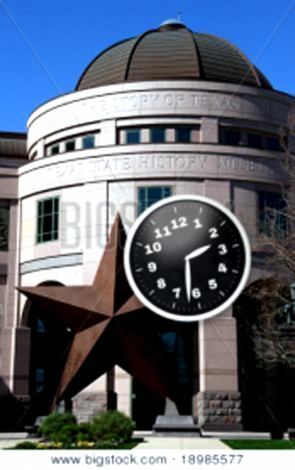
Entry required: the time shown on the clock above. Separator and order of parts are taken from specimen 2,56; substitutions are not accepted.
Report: 2,32
